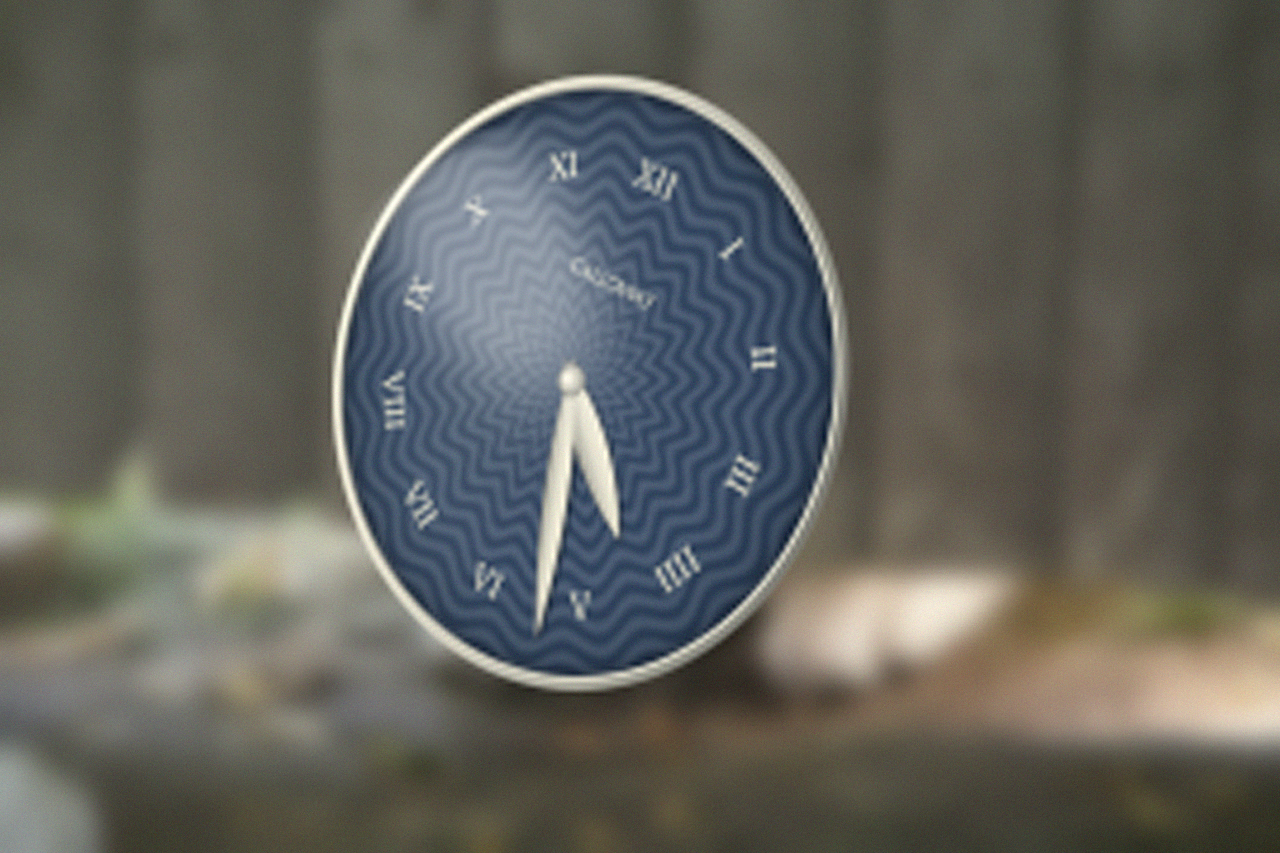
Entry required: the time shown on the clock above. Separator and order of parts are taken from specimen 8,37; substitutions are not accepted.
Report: 4,27
